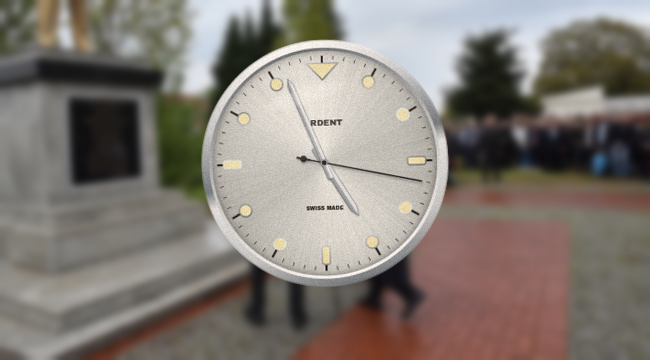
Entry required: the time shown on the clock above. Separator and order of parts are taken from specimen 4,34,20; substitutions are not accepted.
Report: 4,56,17
